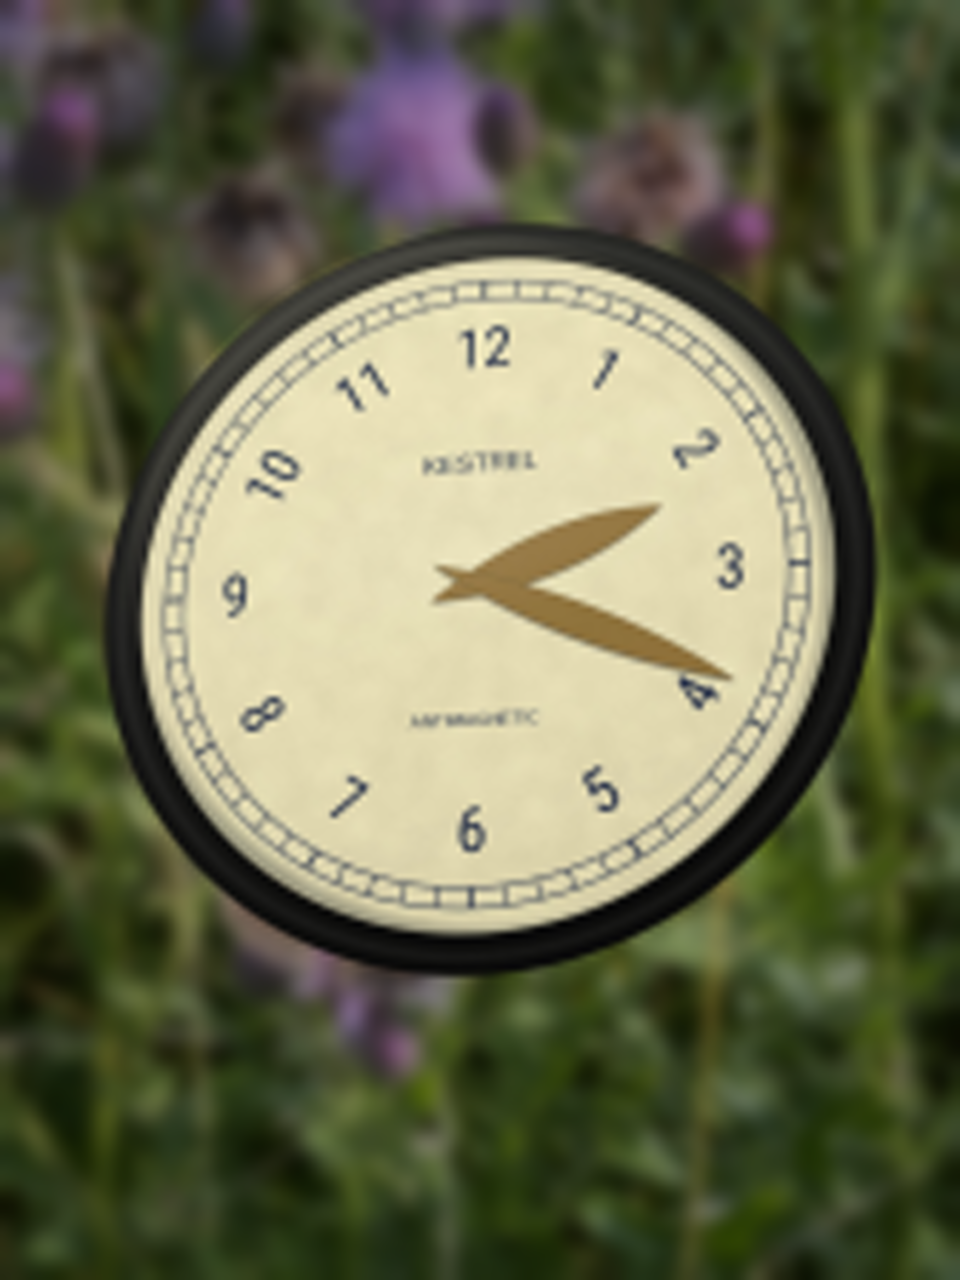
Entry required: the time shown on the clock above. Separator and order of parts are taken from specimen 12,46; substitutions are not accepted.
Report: 2,19
